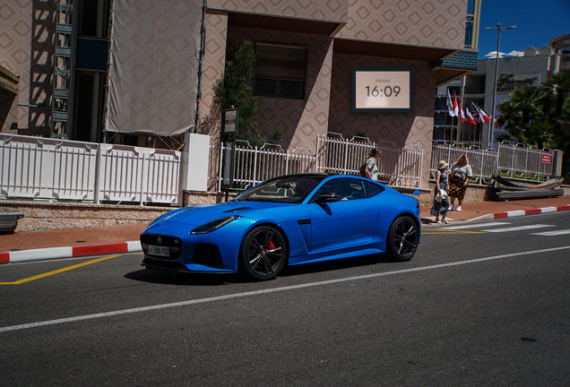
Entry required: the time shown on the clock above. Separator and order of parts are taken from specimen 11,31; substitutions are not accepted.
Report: 16,09
